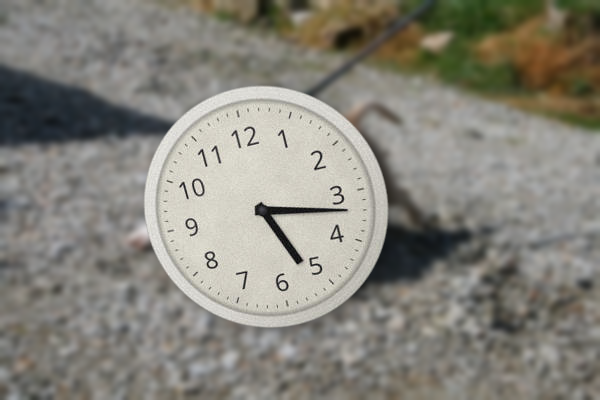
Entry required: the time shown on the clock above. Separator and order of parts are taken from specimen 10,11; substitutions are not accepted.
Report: 5,17
